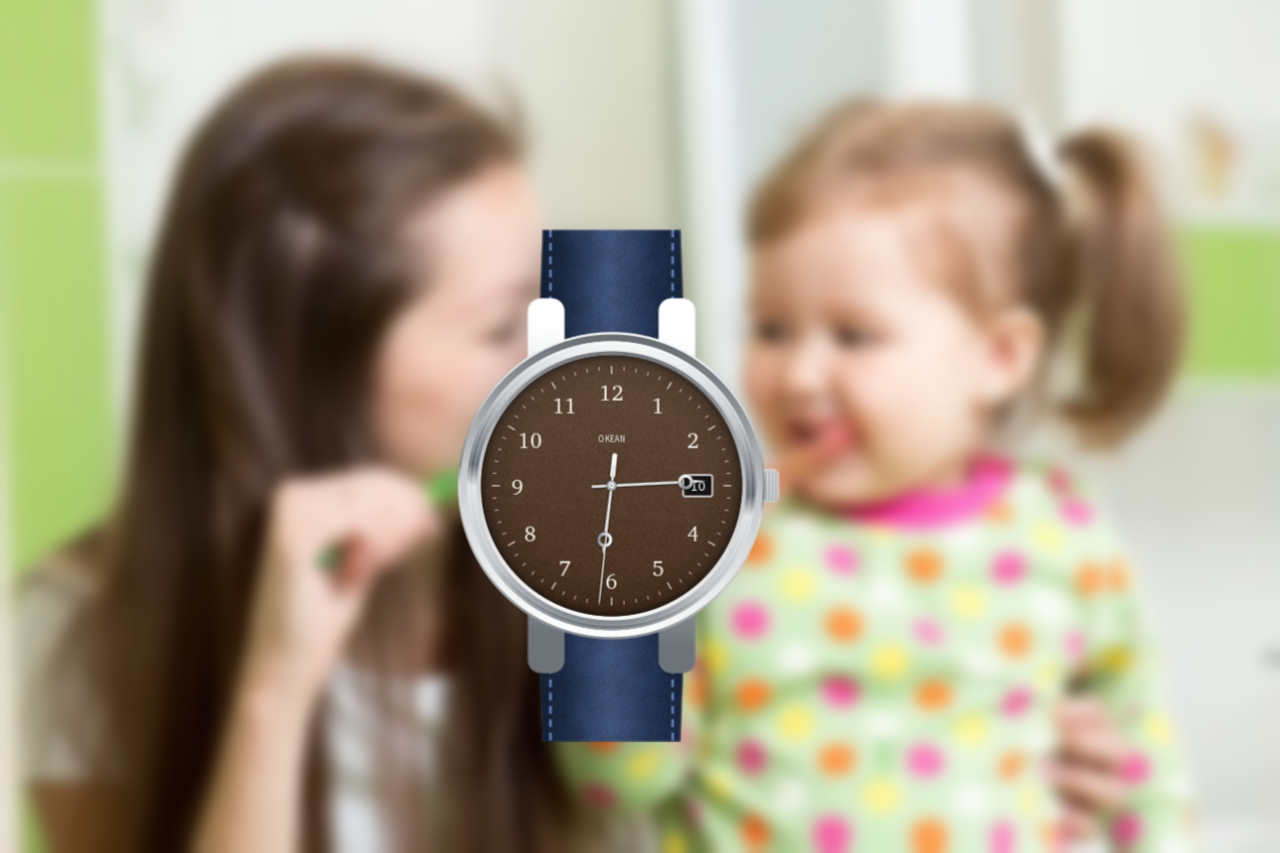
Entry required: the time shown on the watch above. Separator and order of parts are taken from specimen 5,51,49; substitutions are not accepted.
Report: 6,14,31
